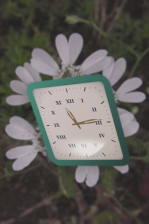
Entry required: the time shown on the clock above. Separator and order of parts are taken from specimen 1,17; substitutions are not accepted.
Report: 11,14
